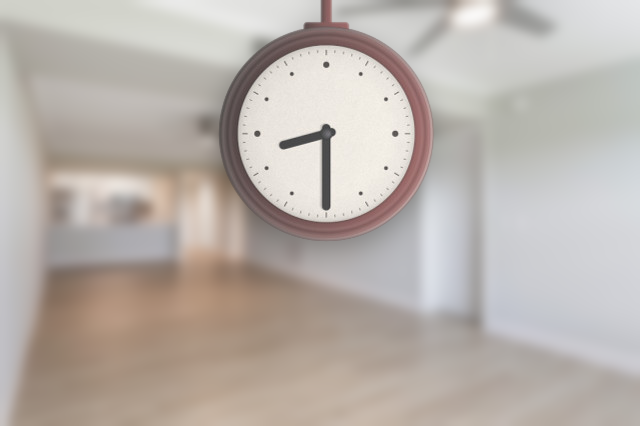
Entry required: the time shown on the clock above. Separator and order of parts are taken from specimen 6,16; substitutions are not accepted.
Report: 8,30
